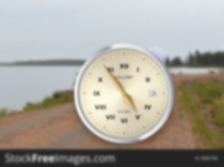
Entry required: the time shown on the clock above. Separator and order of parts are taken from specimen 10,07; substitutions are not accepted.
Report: 4,54
